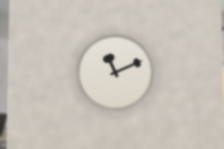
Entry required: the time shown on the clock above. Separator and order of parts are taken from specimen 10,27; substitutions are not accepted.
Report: 11,11
